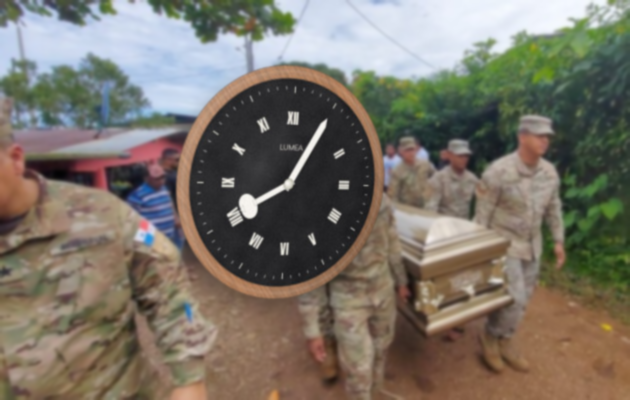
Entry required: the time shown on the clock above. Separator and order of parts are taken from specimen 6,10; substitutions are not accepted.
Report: 8,05
